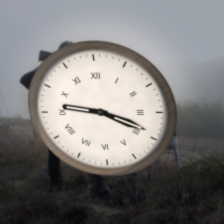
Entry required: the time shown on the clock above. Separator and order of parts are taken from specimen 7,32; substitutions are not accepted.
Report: 9,19
